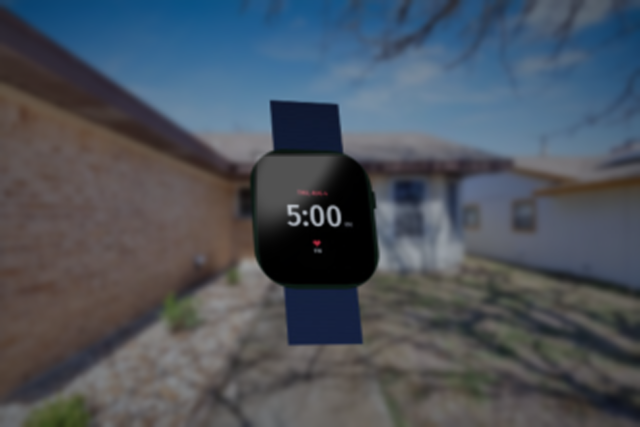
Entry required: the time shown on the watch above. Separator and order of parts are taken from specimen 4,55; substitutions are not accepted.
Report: 5,00
